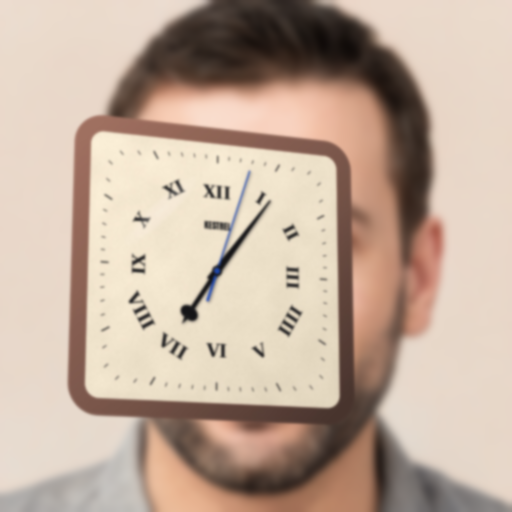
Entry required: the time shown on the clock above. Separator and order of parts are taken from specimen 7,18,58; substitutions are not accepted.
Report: 7,06,03
